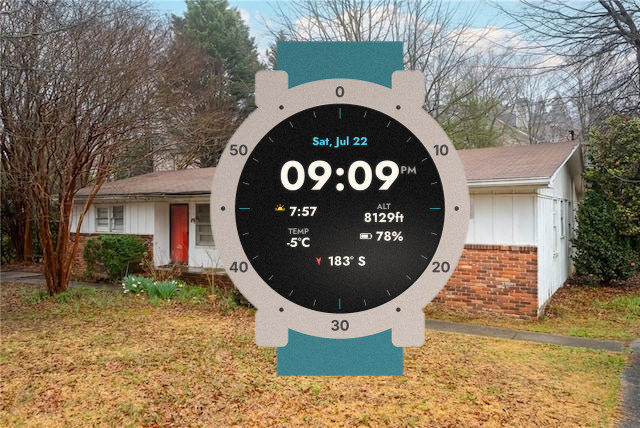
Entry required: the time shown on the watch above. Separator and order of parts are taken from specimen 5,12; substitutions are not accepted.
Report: 9,09
